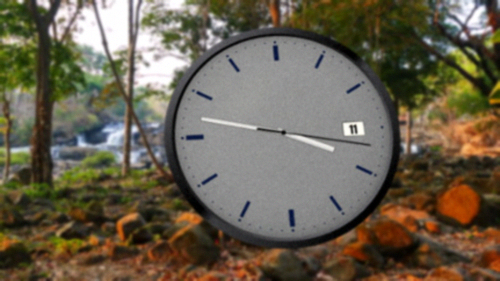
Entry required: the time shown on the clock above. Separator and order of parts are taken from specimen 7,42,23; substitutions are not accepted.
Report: 3,47,17
